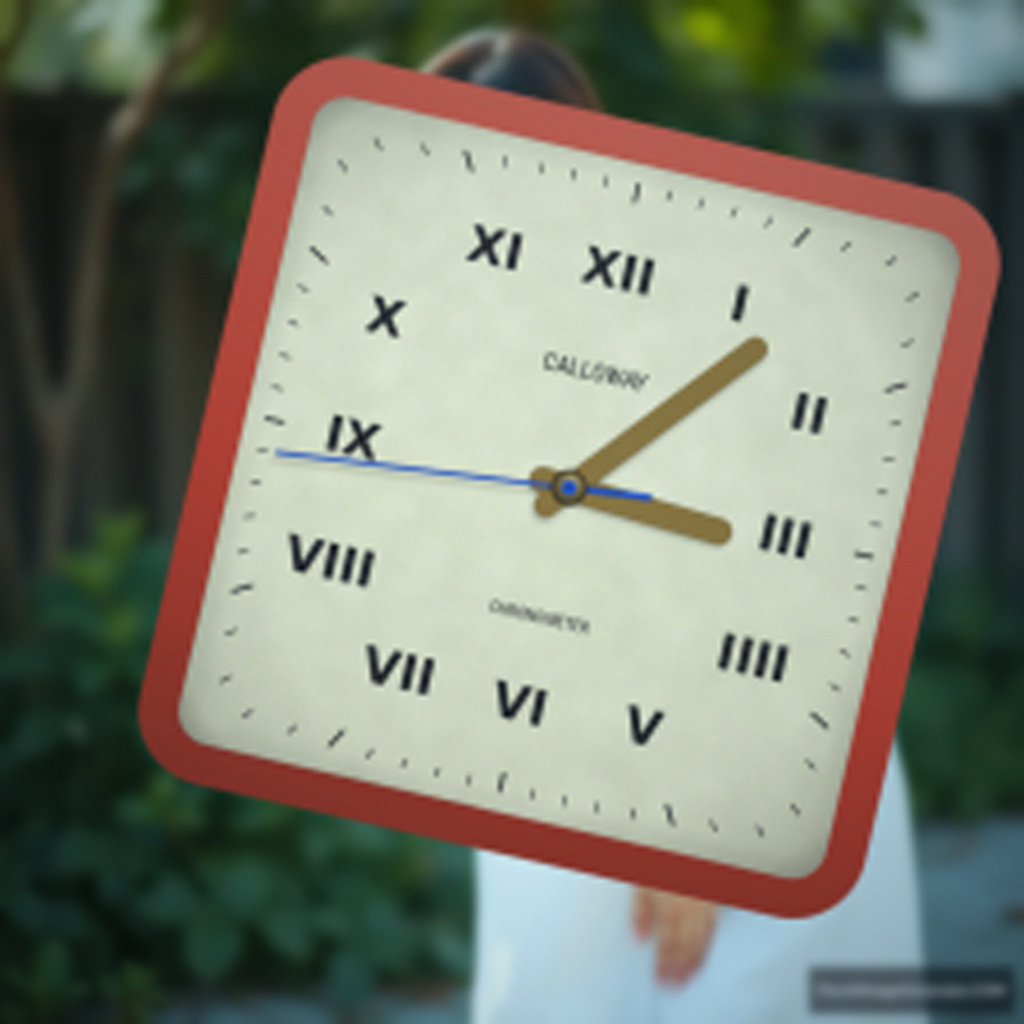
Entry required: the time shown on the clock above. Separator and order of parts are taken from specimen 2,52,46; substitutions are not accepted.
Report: 3,06,44
